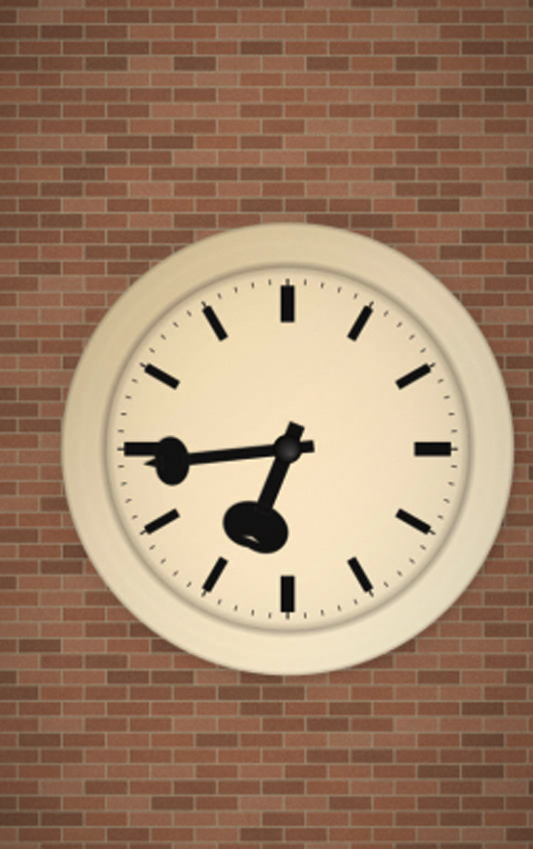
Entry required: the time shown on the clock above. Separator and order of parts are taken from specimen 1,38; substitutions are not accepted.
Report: 6,44
